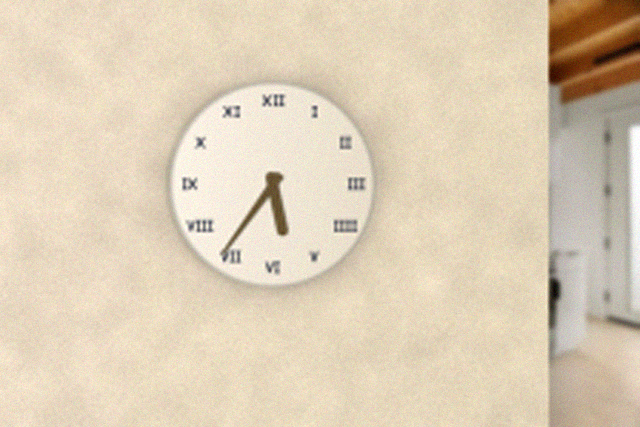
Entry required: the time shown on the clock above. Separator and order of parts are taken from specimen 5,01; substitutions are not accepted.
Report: 5,36
